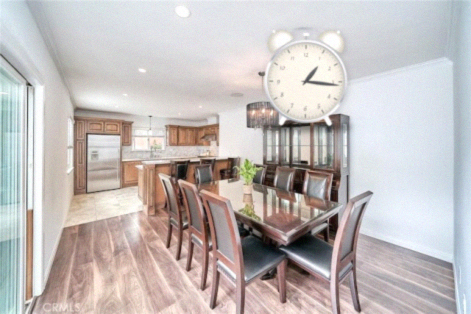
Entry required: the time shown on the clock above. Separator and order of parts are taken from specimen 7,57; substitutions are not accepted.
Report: 1,16
